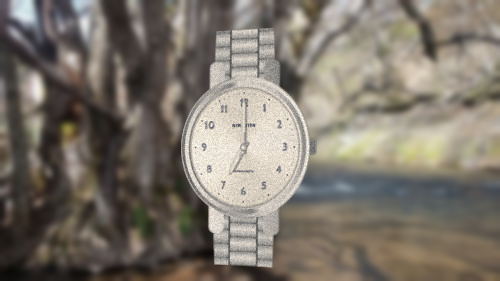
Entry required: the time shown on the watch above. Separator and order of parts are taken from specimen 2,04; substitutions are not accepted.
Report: 7,00
